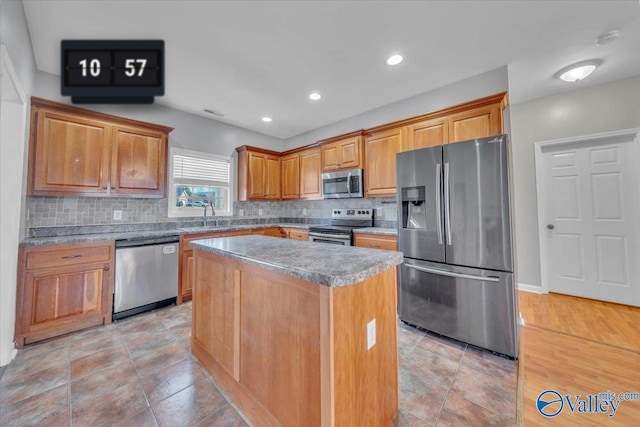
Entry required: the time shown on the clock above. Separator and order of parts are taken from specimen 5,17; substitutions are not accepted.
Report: 10,57
